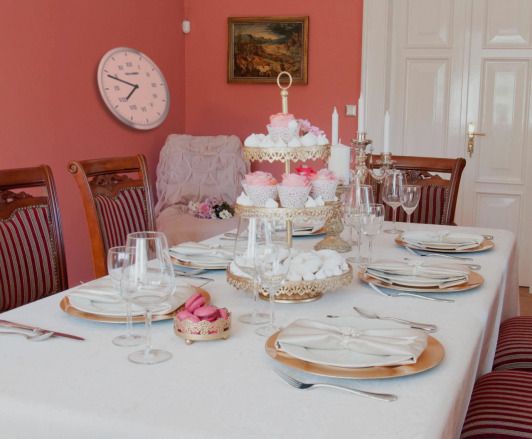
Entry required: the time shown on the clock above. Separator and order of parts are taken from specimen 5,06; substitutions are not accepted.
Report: 7,49
